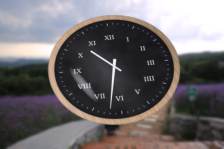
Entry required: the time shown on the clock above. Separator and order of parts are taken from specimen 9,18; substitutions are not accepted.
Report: 10,32
